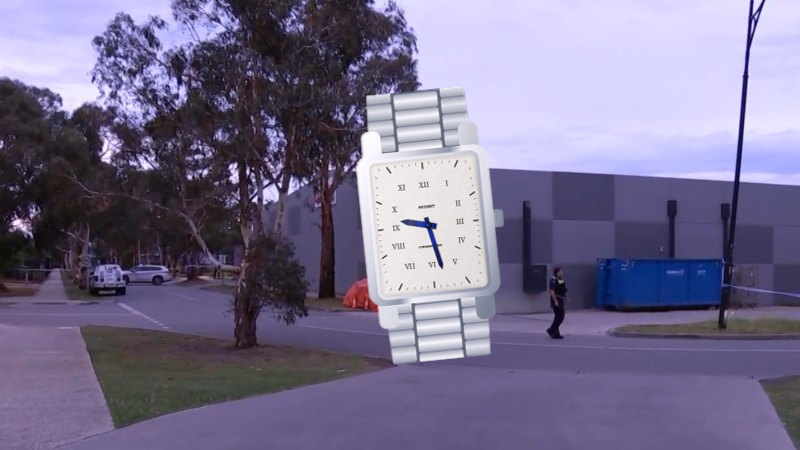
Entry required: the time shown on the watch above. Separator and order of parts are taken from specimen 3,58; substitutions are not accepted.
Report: 9,28
